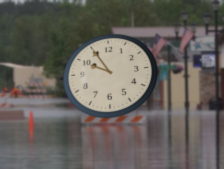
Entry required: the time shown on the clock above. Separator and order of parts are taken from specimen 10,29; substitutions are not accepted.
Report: 9,55
